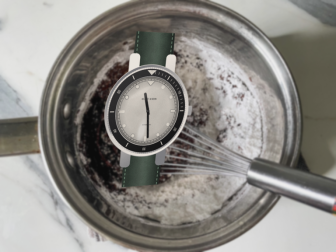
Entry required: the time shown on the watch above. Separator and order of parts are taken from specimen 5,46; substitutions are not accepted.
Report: 11,29
